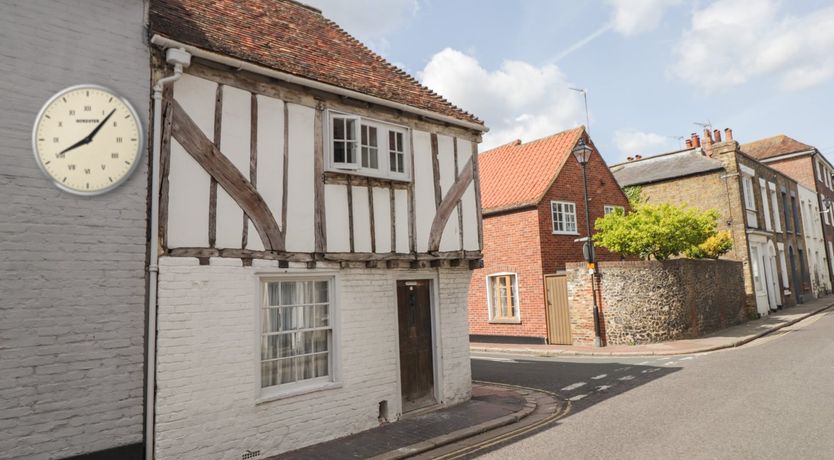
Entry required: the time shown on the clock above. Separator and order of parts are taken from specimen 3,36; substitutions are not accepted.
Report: 8,07
